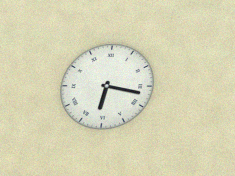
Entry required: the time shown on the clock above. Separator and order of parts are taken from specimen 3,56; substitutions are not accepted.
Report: 6,17
